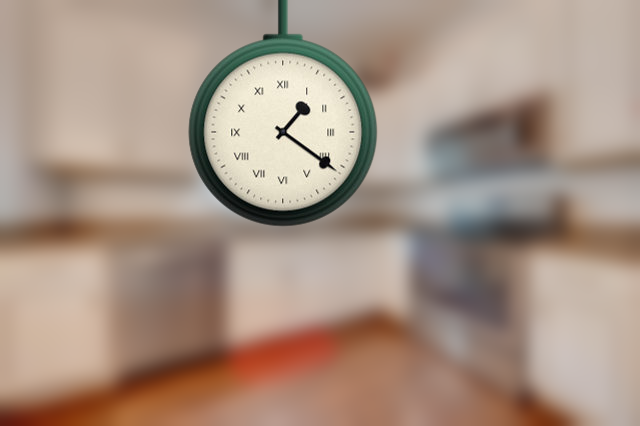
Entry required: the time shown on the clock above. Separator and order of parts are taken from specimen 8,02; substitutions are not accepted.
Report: 1,21
